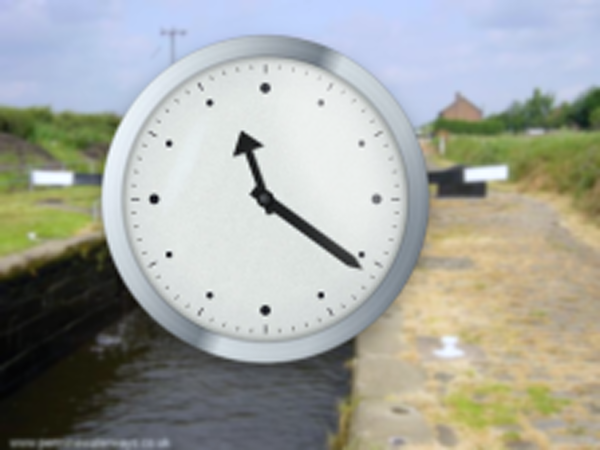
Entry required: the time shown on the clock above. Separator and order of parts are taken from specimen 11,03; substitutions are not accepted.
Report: 11,21
